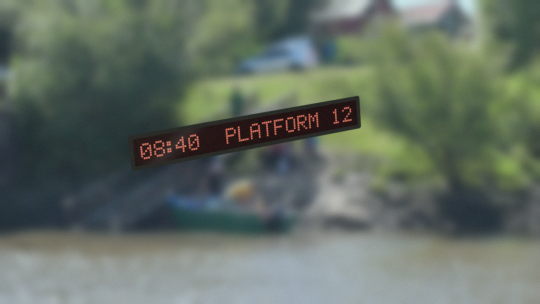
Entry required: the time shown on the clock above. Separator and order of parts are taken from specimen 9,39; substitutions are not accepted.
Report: 8,40
